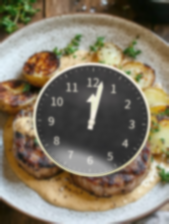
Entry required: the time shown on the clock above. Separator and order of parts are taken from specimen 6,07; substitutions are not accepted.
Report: 12,02
